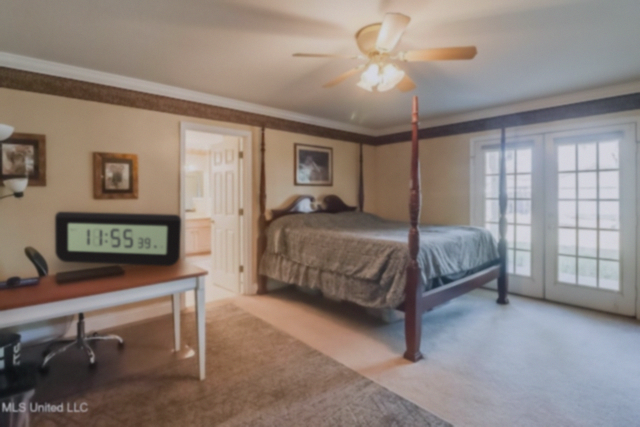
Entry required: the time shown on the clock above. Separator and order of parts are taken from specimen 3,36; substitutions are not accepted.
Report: 11,55
